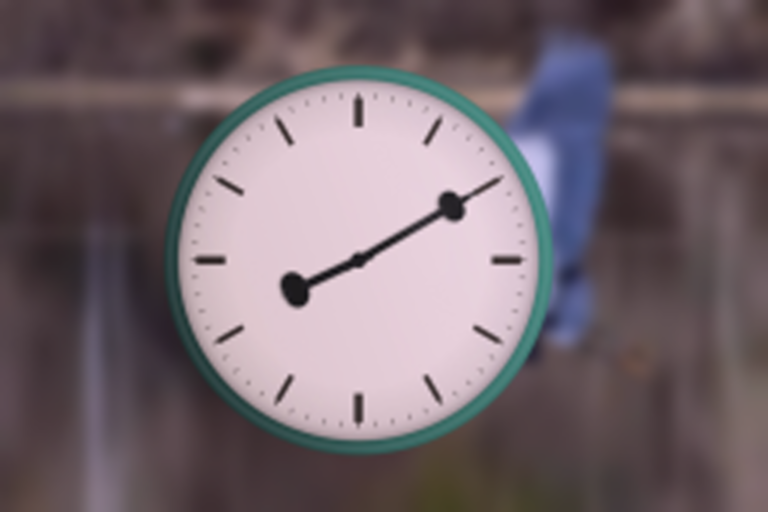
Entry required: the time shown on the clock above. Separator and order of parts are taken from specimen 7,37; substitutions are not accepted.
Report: 8,10
